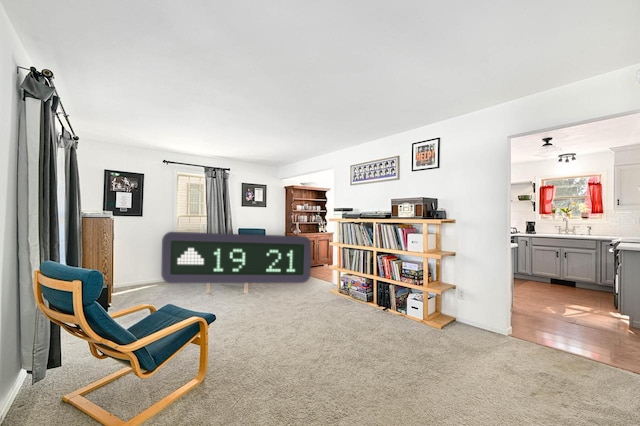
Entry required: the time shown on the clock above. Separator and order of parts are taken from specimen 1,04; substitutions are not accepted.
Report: 19,21
